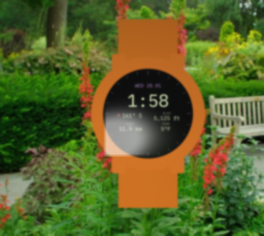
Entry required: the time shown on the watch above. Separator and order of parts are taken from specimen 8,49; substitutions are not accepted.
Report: 1,58
